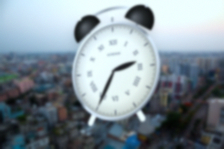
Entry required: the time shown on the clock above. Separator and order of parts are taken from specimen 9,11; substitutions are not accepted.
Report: 2,35
